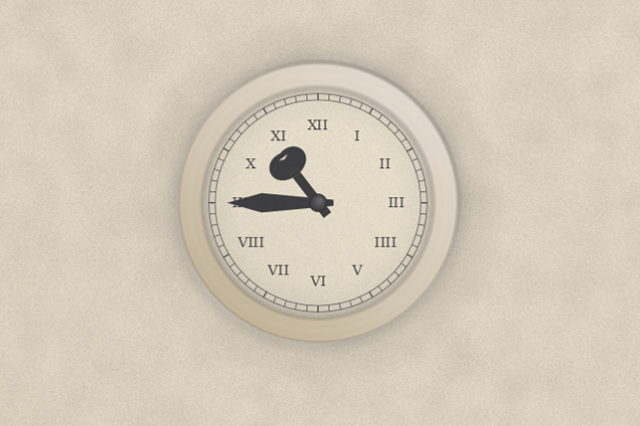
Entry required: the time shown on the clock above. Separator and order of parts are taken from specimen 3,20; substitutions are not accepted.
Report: 10,45
